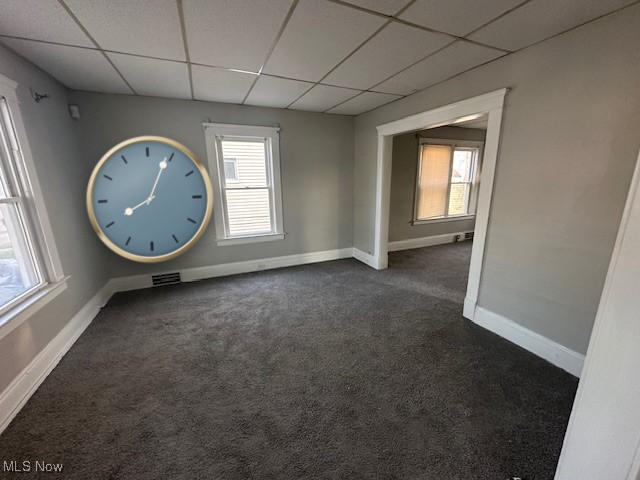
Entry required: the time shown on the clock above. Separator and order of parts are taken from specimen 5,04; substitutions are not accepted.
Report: 8,04
